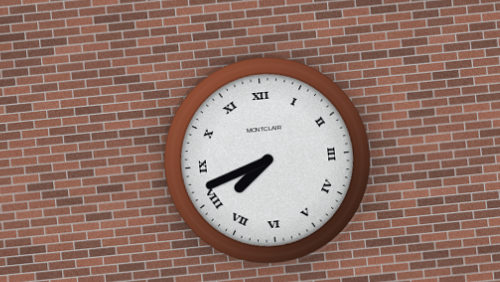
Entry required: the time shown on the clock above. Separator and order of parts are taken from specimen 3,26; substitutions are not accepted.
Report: 7,42
